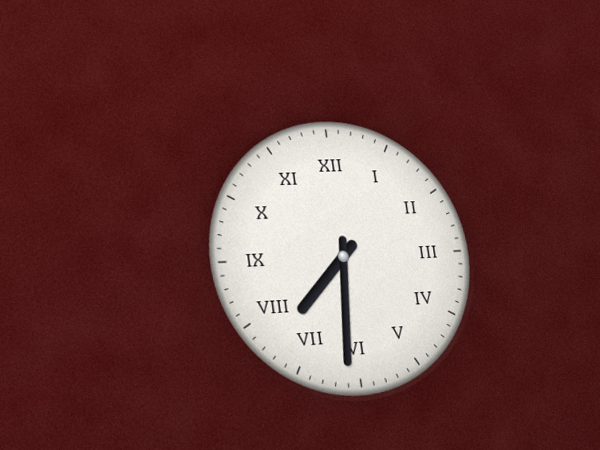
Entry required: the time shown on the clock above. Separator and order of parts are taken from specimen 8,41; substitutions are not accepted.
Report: 7,31
